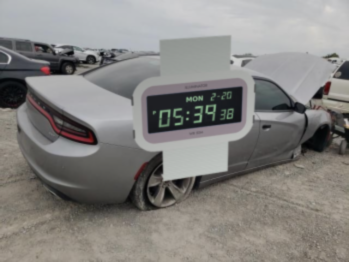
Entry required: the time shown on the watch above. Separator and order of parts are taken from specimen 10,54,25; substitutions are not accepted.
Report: 5,39,38
